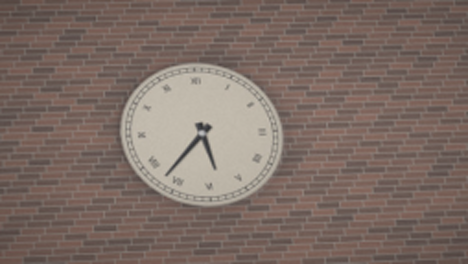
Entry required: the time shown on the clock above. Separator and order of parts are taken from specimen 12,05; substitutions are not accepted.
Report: 5,37
